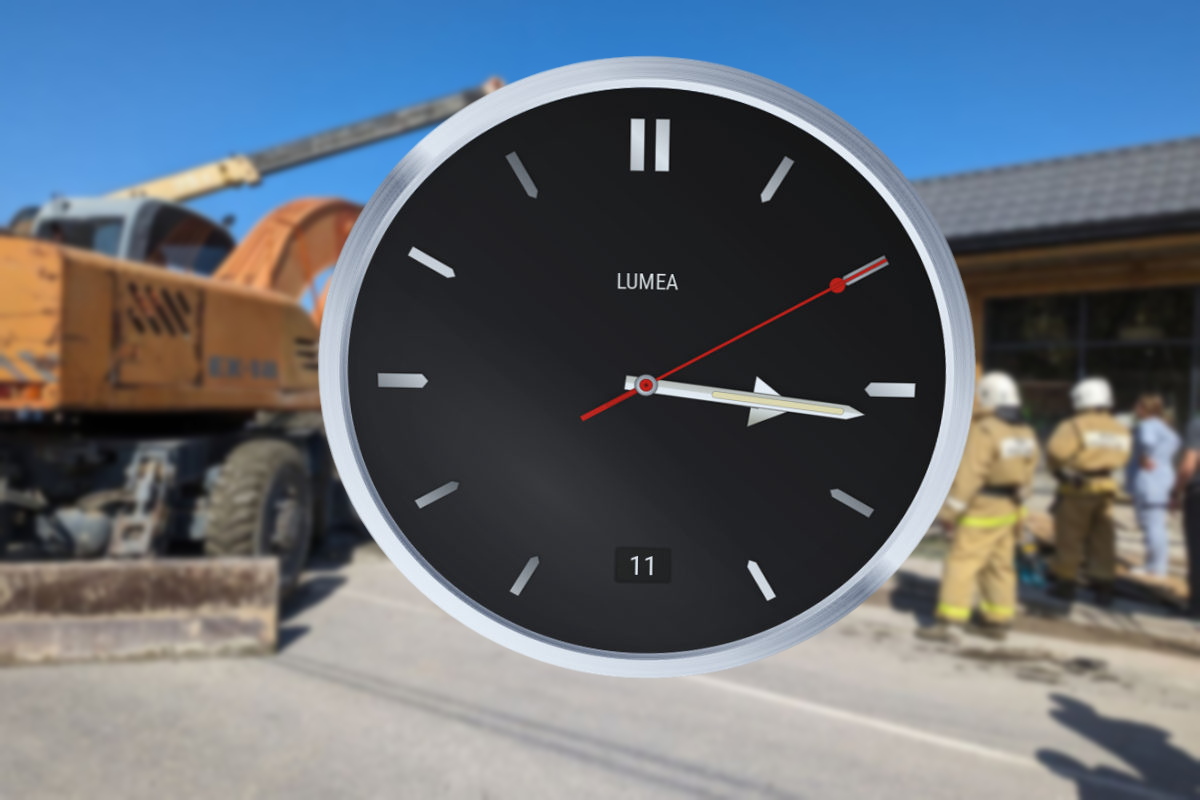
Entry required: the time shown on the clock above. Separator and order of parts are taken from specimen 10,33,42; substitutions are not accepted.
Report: 3,16,10
